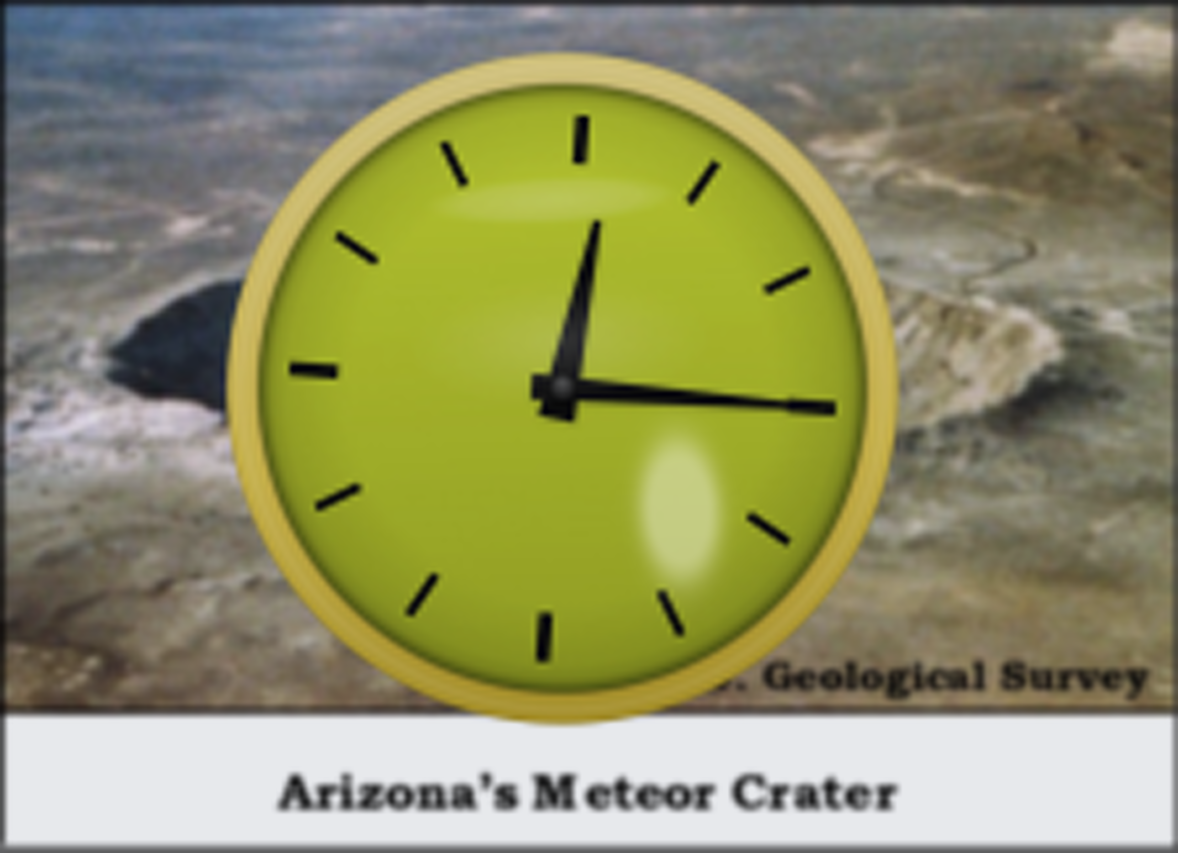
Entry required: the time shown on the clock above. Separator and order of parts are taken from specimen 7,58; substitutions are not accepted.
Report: 12,15
